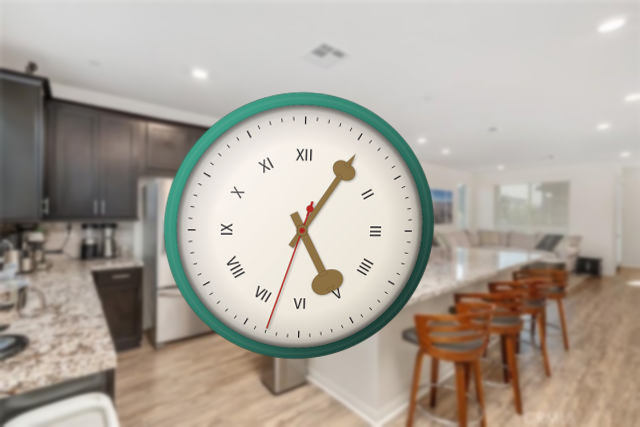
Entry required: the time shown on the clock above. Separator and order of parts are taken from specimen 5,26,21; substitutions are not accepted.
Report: 5,05,33
